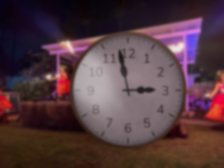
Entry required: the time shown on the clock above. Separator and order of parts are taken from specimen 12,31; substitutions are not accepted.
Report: 2,58
